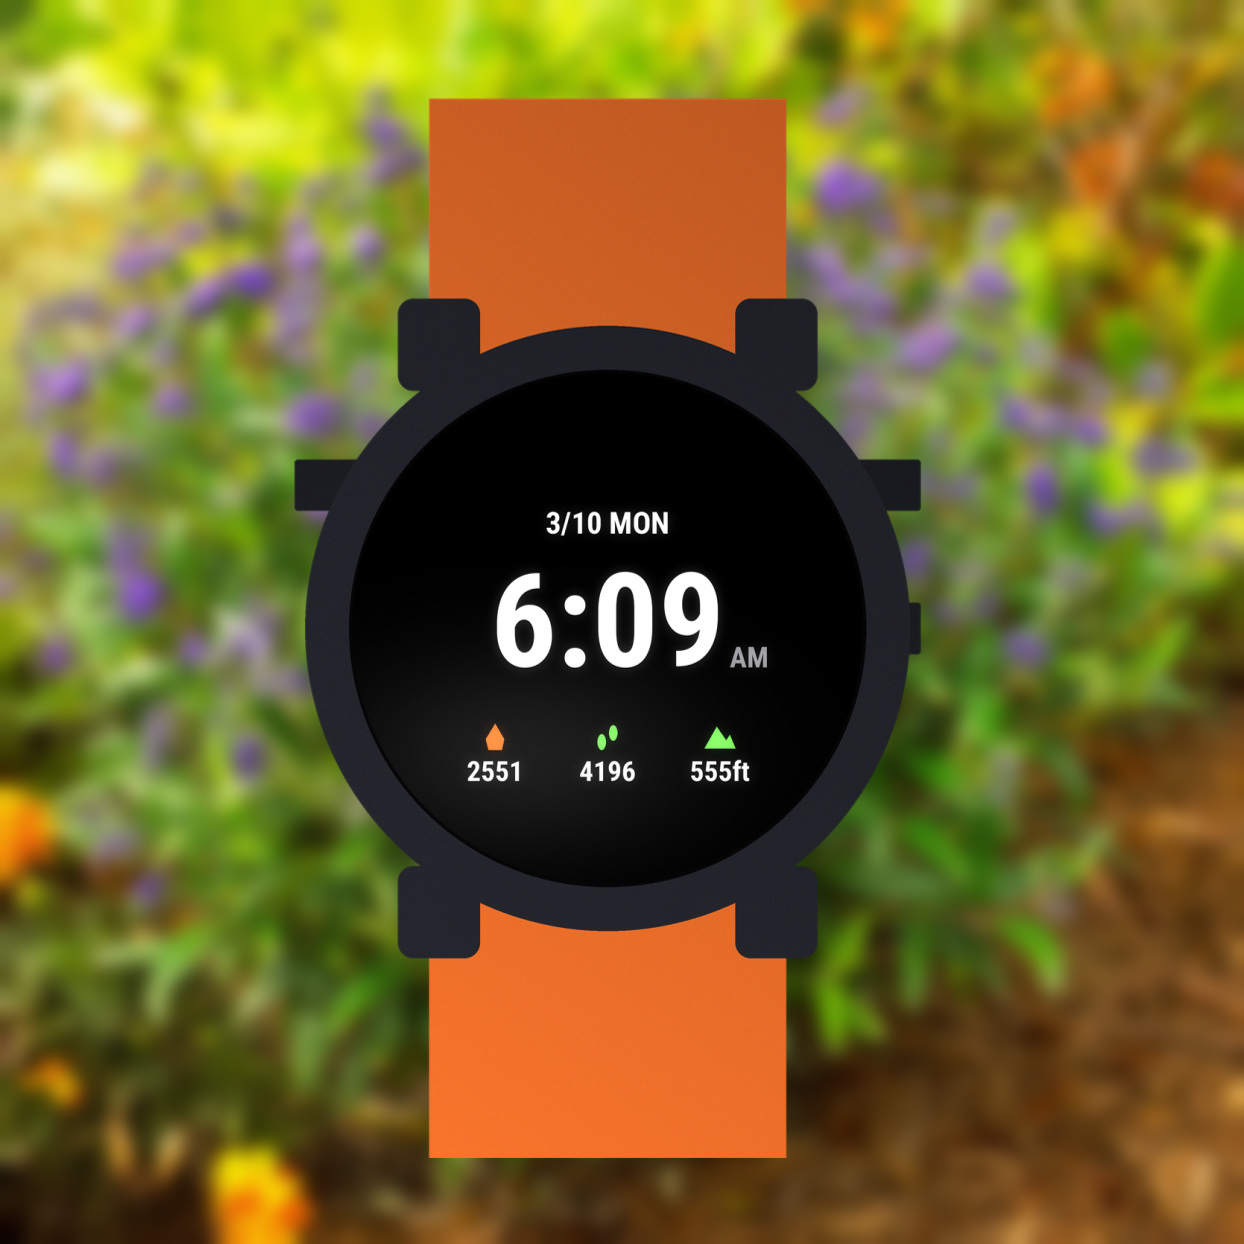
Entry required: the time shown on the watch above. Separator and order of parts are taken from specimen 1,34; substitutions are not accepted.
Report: 6,09
